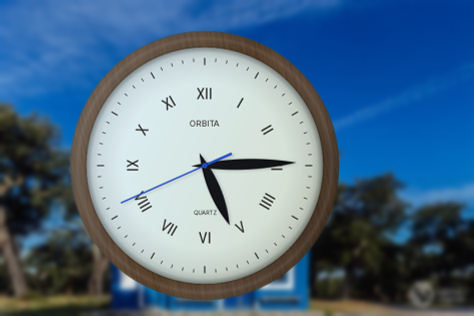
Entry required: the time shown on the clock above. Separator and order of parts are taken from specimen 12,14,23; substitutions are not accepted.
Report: 5,14,41
